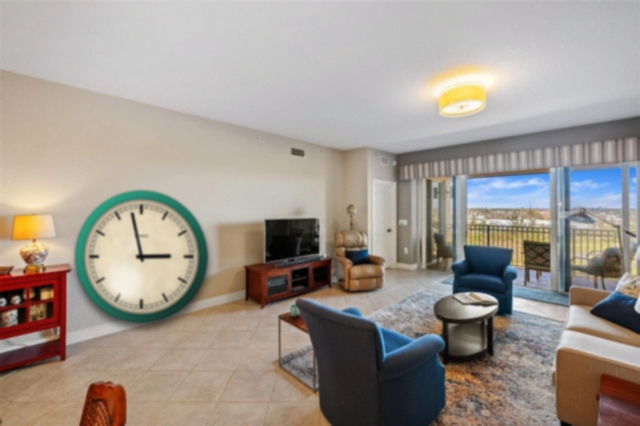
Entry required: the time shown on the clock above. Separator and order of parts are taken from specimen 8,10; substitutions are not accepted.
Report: 2,58
